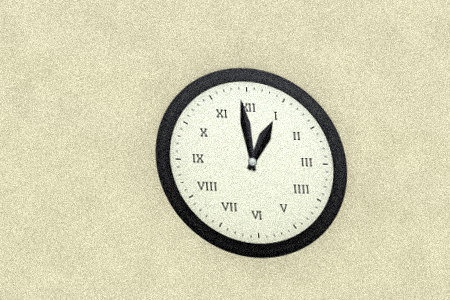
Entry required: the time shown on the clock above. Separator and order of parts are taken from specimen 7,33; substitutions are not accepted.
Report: 12,59
